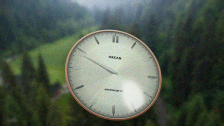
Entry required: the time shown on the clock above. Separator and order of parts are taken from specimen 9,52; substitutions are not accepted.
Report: 9,49
